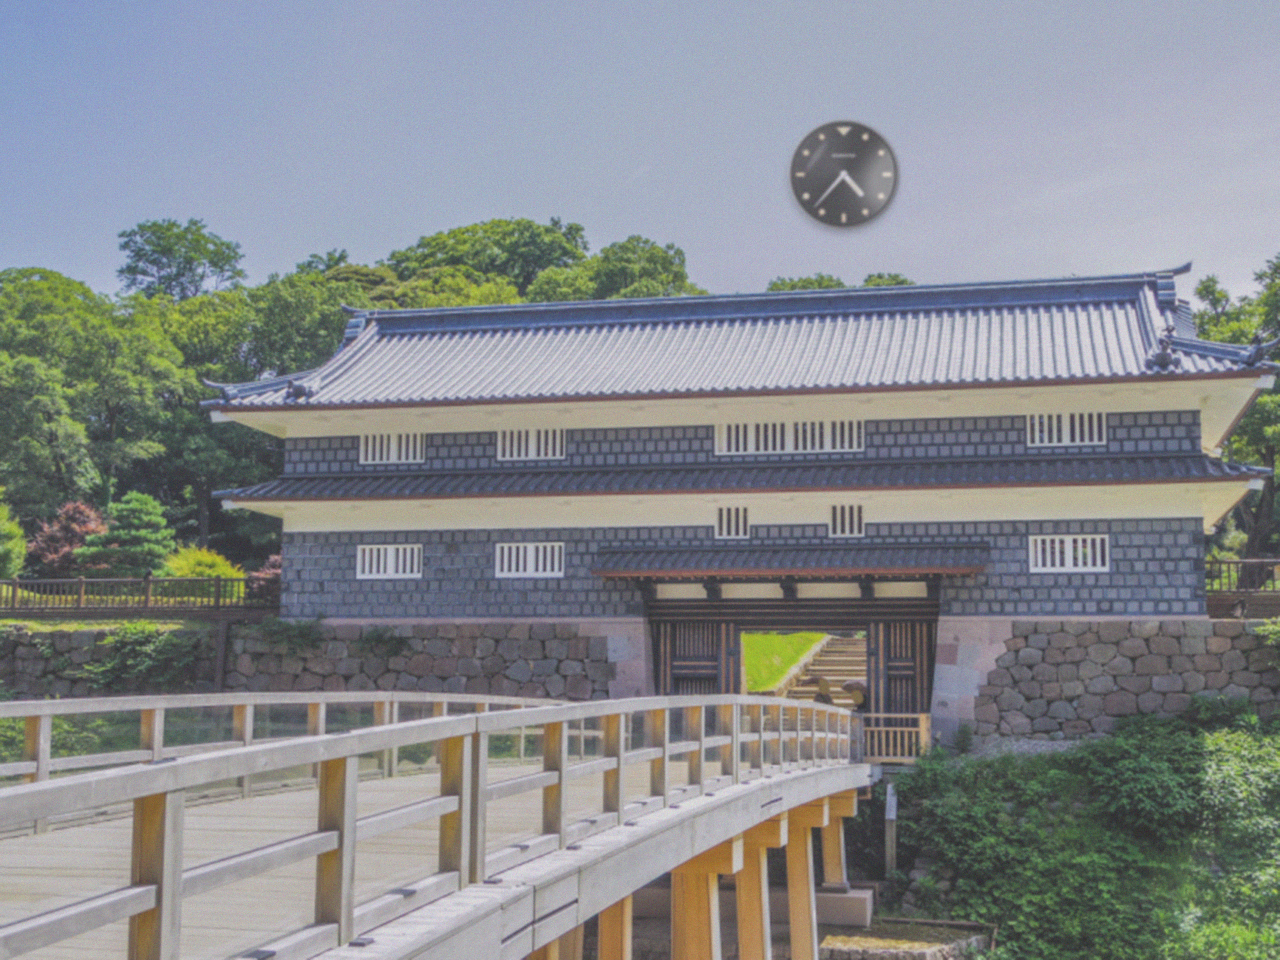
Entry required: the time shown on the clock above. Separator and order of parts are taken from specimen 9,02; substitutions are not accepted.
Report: 4,37
